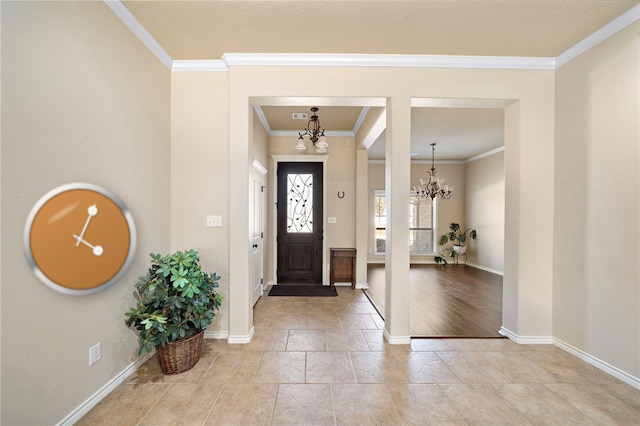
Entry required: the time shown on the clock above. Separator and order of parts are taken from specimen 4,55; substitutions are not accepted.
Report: 4,04
